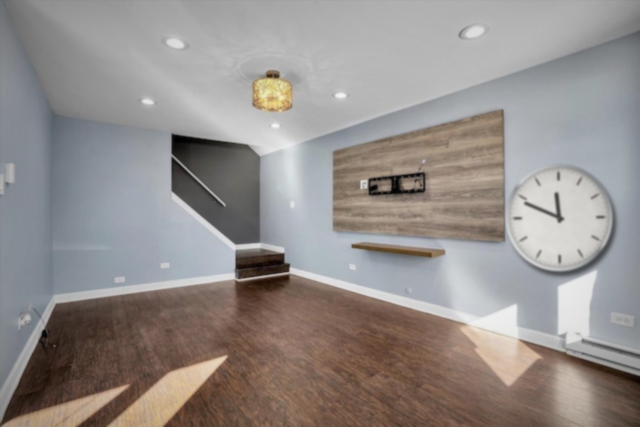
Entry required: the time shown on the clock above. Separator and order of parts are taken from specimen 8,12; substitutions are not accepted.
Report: 11,49
